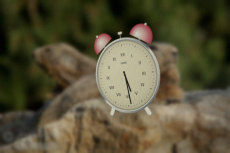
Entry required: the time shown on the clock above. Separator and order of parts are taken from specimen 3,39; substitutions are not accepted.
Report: 5,29
